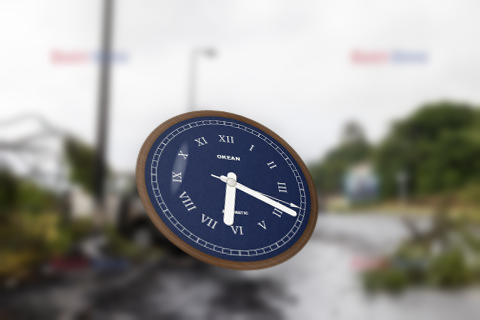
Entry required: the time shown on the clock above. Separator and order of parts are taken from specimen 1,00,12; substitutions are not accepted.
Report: 6,19,18
